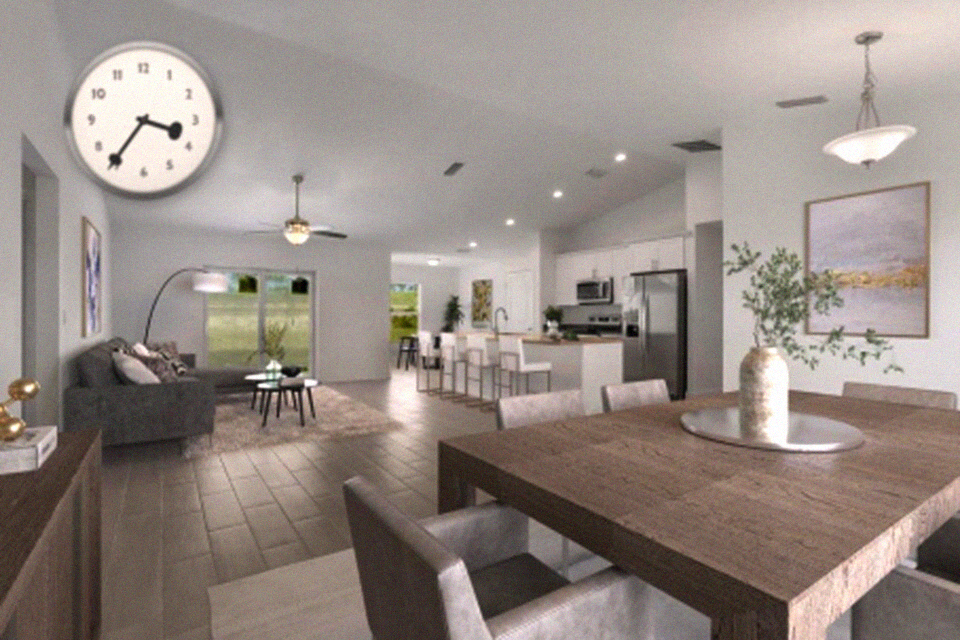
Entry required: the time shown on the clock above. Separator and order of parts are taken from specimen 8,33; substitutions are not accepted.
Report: 3,36
